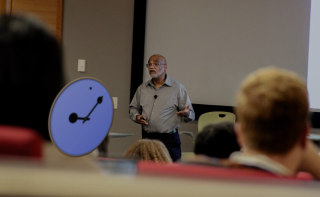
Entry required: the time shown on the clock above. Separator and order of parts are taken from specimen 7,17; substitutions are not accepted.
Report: 9,06
